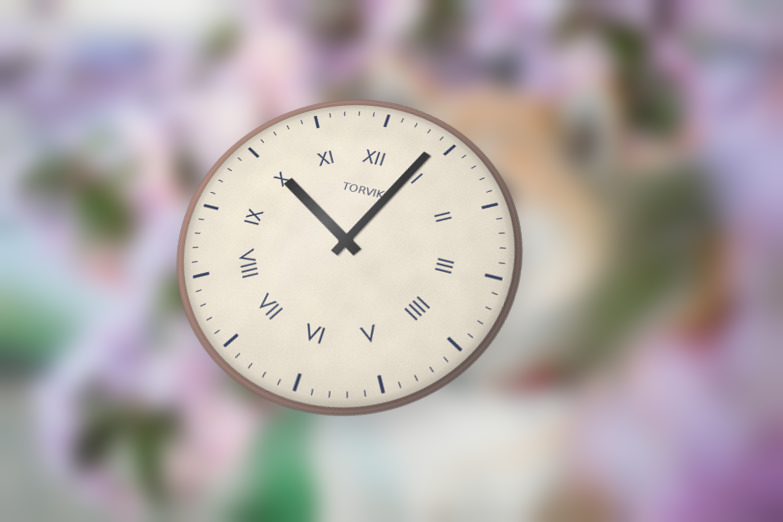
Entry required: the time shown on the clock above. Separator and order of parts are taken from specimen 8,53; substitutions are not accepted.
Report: 10,04
